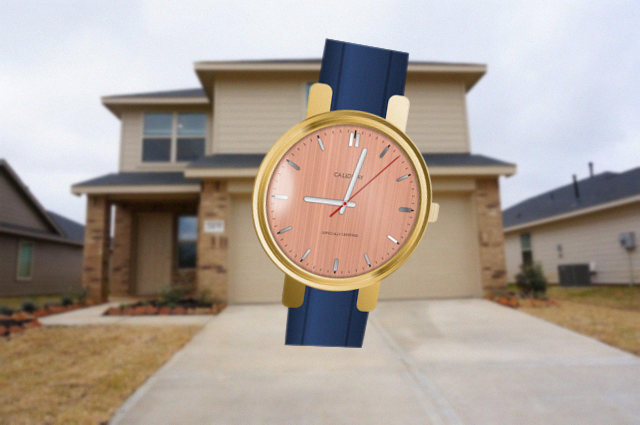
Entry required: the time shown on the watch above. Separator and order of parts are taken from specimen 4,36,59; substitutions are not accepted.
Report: 9,02,07
